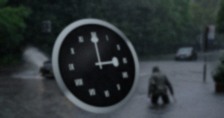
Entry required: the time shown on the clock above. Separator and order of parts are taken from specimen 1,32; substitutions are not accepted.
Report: 3,00
